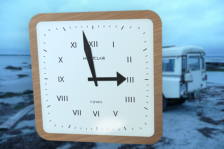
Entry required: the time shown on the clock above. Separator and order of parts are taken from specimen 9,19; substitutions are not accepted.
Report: 2,58
